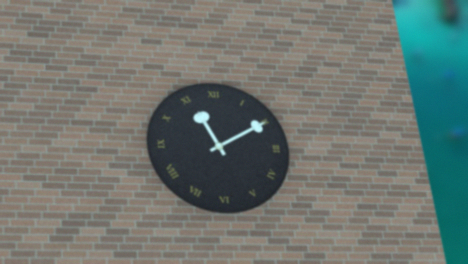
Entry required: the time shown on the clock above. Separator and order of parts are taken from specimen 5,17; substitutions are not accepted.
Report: 11,10
